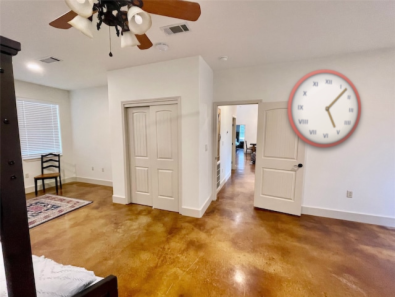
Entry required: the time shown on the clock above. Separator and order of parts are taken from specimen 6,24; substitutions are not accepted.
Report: 5,07
